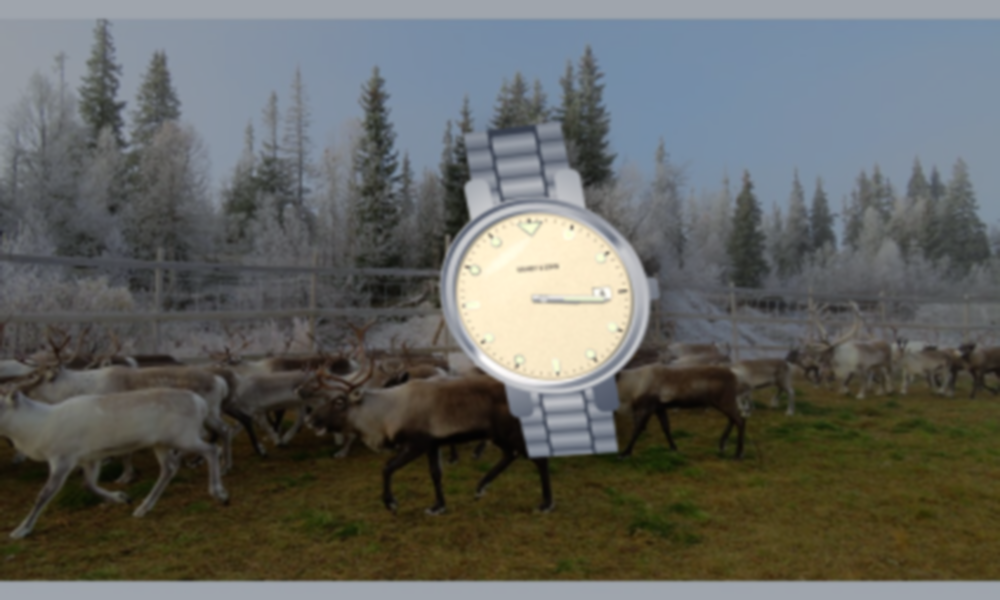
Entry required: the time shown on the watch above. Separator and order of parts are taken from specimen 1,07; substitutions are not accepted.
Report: 3,16
